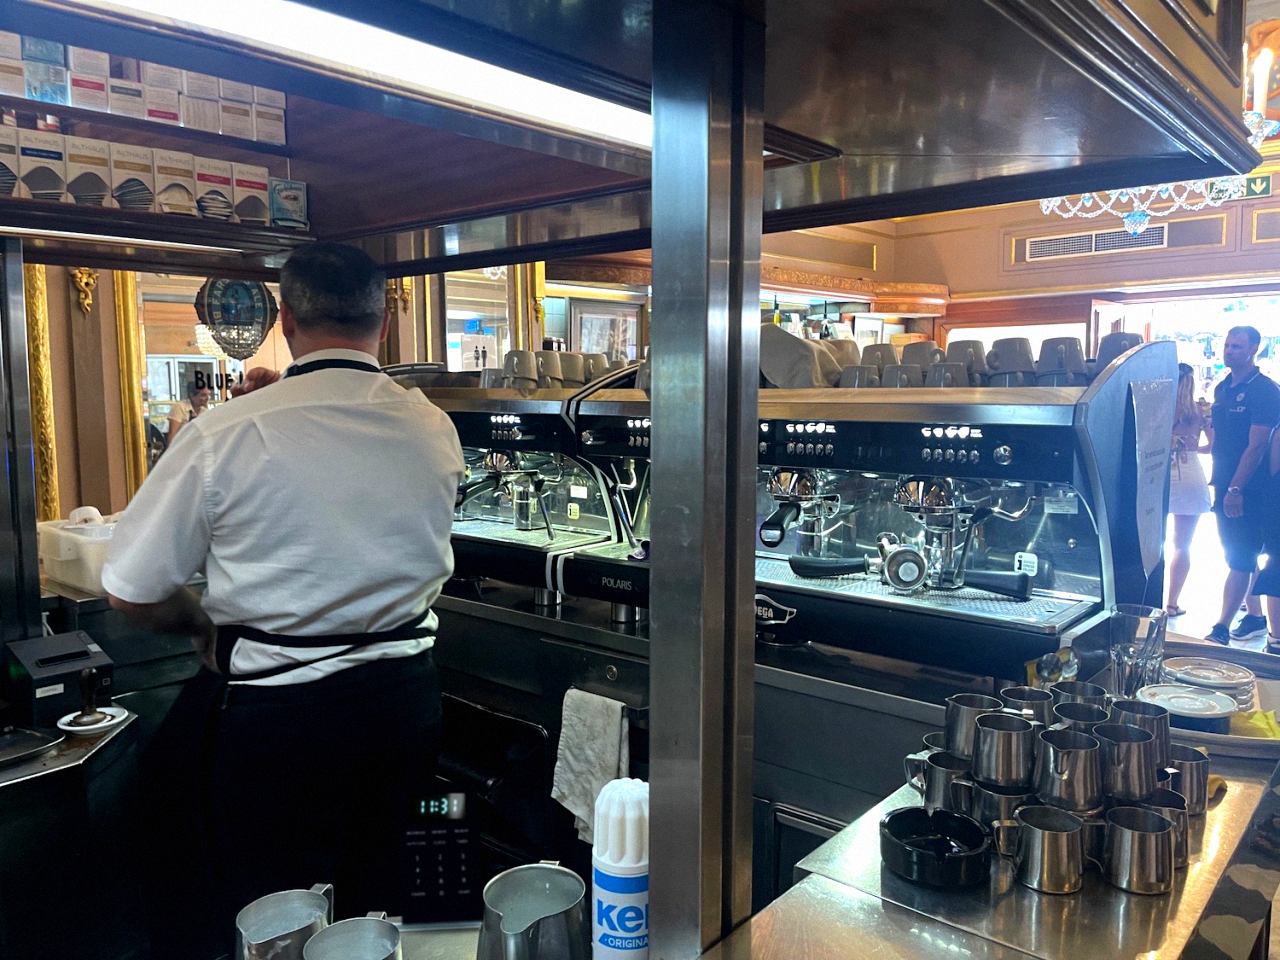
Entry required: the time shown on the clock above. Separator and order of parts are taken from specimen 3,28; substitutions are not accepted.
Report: 11,31
